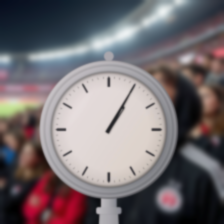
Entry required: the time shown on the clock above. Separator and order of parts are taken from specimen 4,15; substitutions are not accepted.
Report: 1,05
